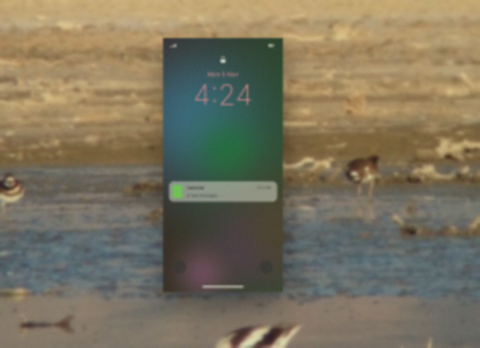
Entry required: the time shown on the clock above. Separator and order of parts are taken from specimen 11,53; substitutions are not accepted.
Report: 4,24
